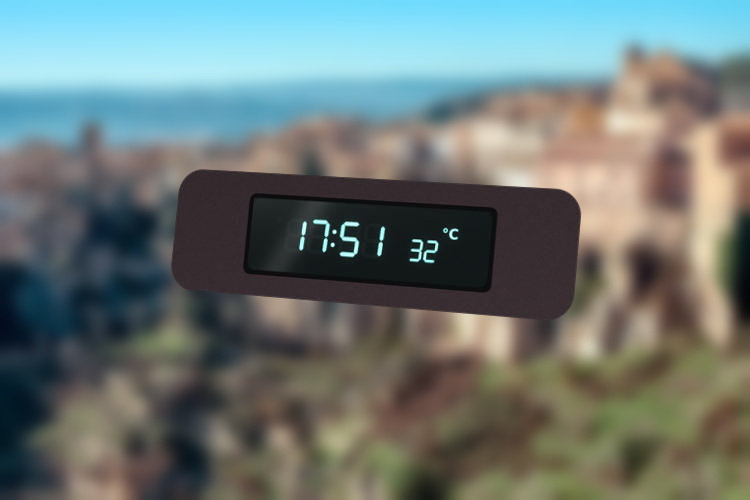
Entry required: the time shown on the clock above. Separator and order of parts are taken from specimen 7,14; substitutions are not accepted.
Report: 17,51
